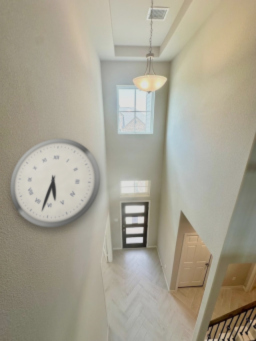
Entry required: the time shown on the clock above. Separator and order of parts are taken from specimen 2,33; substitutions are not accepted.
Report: 5,32
